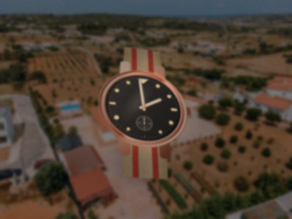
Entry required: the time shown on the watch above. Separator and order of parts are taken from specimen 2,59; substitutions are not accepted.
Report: 1,59
